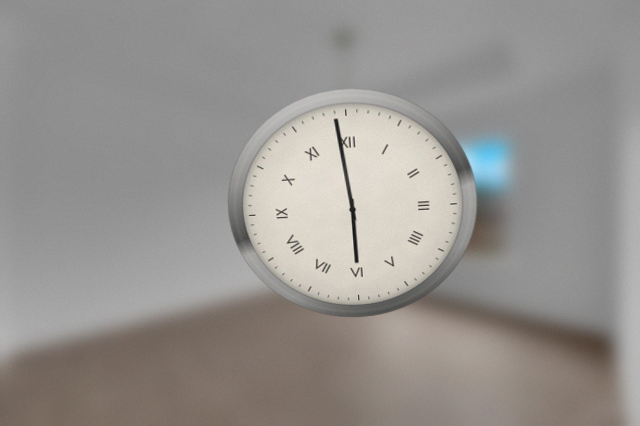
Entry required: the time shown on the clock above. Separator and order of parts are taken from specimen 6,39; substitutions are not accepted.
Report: 5,59
